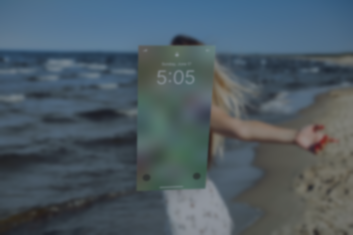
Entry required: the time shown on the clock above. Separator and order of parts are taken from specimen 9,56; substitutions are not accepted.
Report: 5,05
